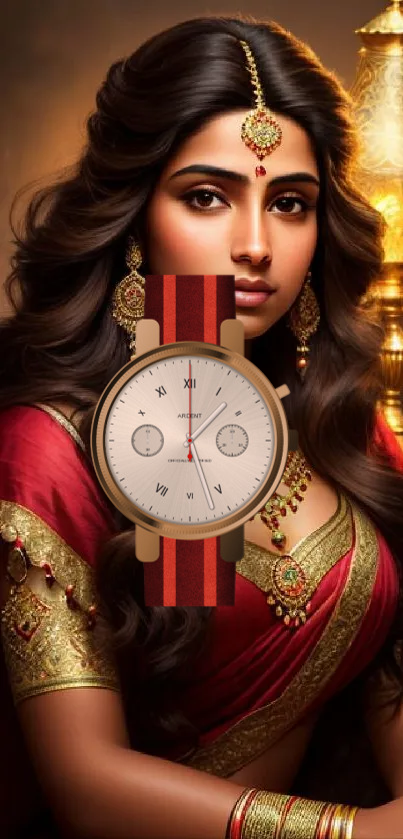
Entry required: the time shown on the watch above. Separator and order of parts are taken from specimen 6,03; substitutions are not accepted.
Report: 1,27
